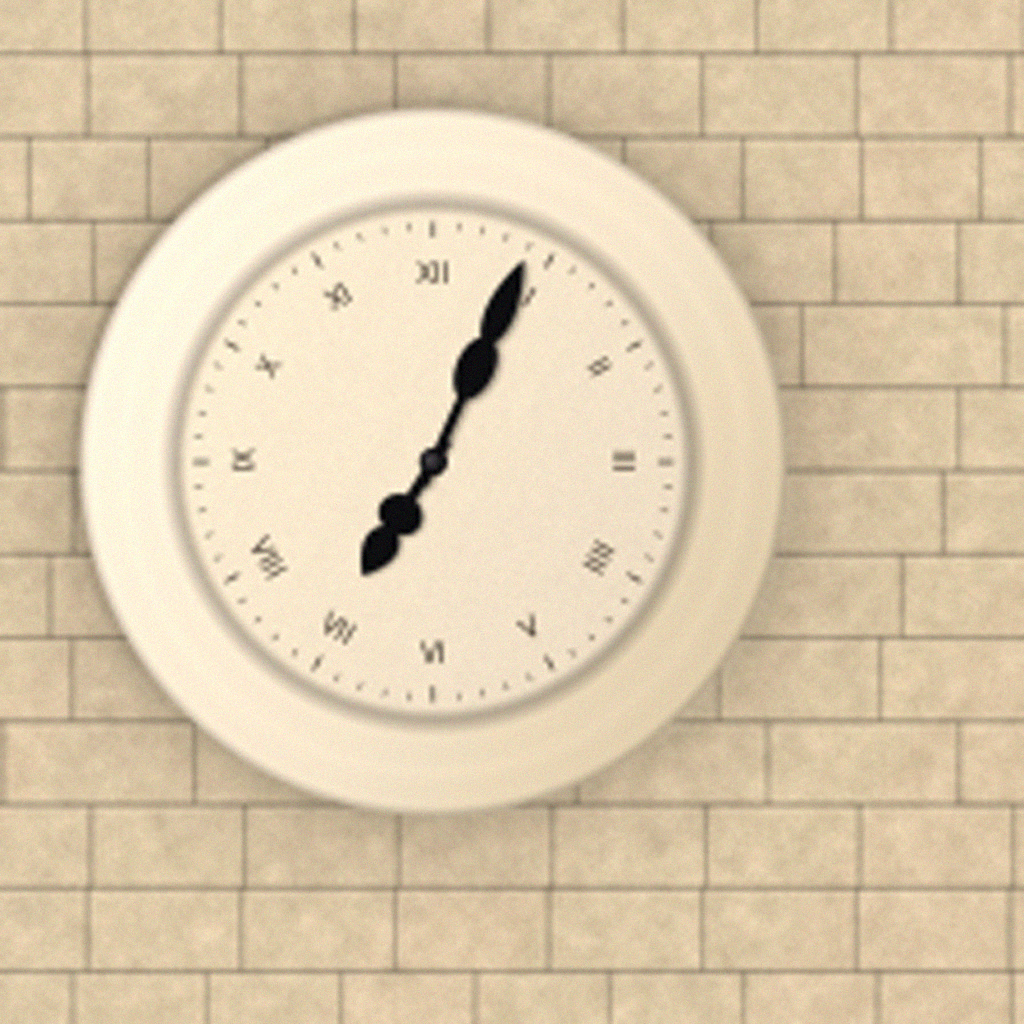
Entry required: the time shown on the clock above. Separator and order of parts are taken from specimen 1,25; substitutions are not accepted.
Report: 7,04
